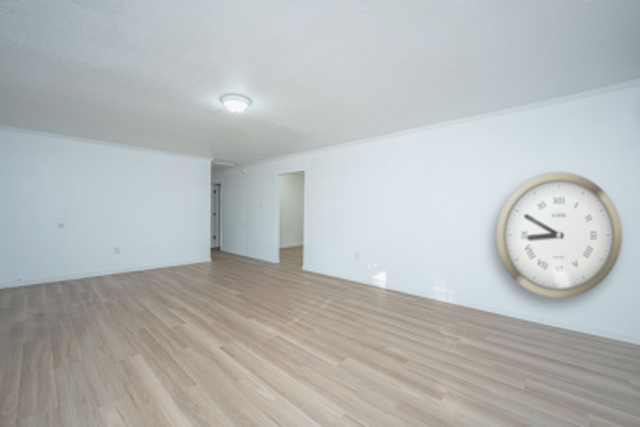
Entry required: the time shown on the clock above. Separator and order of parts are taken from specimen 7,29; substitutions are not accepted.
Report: 8,50
